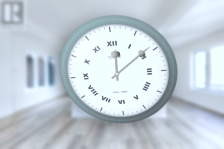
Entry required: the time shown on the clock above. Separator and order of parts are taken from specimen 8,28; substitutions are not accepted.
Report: 12,09
